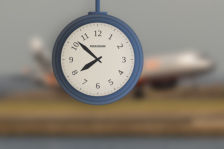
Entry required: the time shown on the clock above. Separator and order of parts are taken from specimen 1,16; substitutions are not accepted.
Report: 7,52
